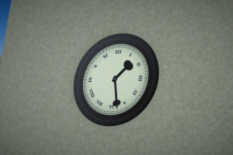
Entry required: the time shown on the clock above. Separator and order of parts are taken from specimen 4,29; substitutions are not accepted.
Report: 1,28
